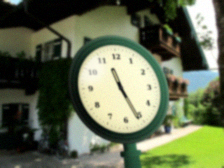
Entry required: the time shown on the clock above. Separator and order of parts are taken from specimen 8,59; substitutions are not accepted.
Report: 11,26
